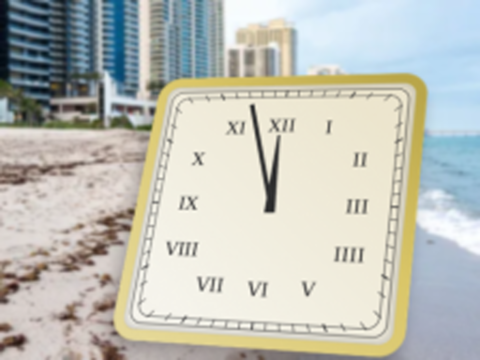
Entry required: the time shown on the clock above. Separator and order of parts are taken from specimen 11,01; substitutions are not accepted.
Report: 11,57
